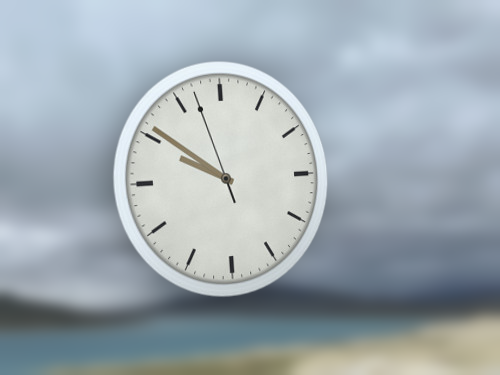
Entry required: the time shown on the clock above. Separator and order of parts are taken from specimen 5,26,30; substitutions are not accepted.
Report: 9,50,57
